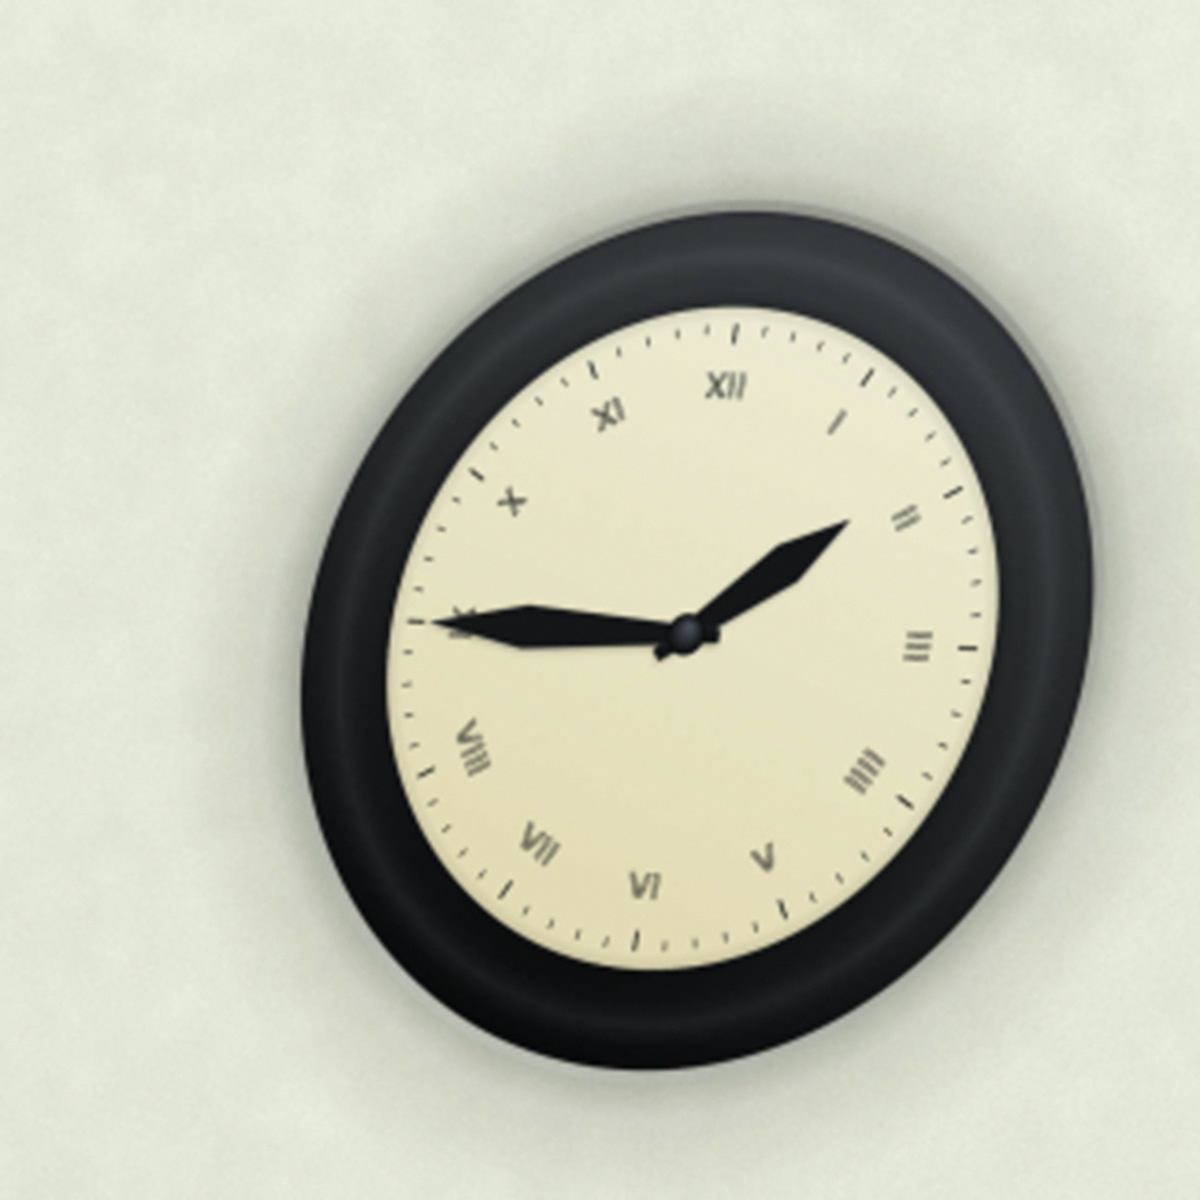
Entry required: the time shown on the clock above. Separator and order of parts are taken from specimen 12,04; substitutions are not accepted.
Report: 1,45
